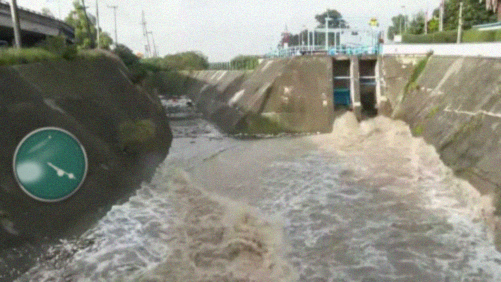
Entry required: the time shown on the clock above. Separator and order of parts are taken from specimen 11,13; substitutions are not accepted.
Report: 4,20
